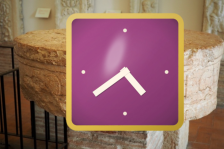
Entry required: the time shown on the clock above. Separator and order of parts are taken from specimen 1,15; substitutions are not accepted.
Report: 4,39
